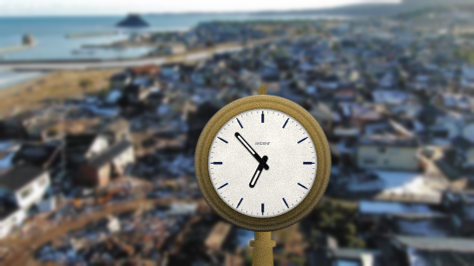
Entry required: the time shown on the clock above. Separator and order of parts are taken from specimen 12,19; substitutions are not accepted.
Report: 6,53
